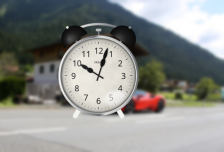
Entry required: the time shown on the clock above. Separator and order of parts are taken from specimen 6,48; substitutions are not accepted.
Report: 10,03
